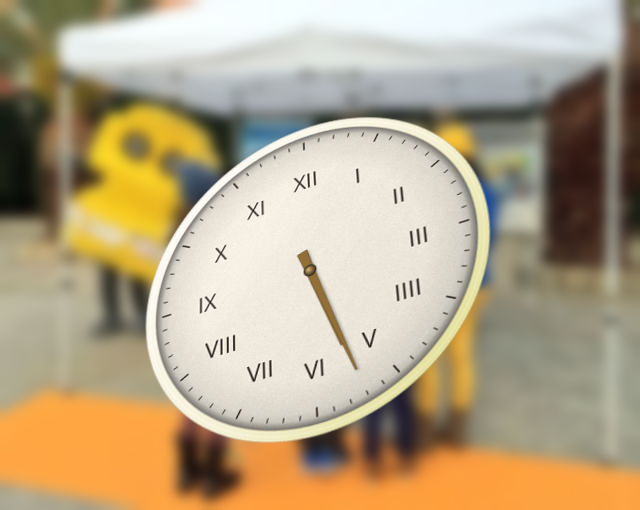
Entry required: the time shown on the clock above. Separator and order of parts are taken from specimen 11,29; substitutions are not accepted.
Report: 5,27
